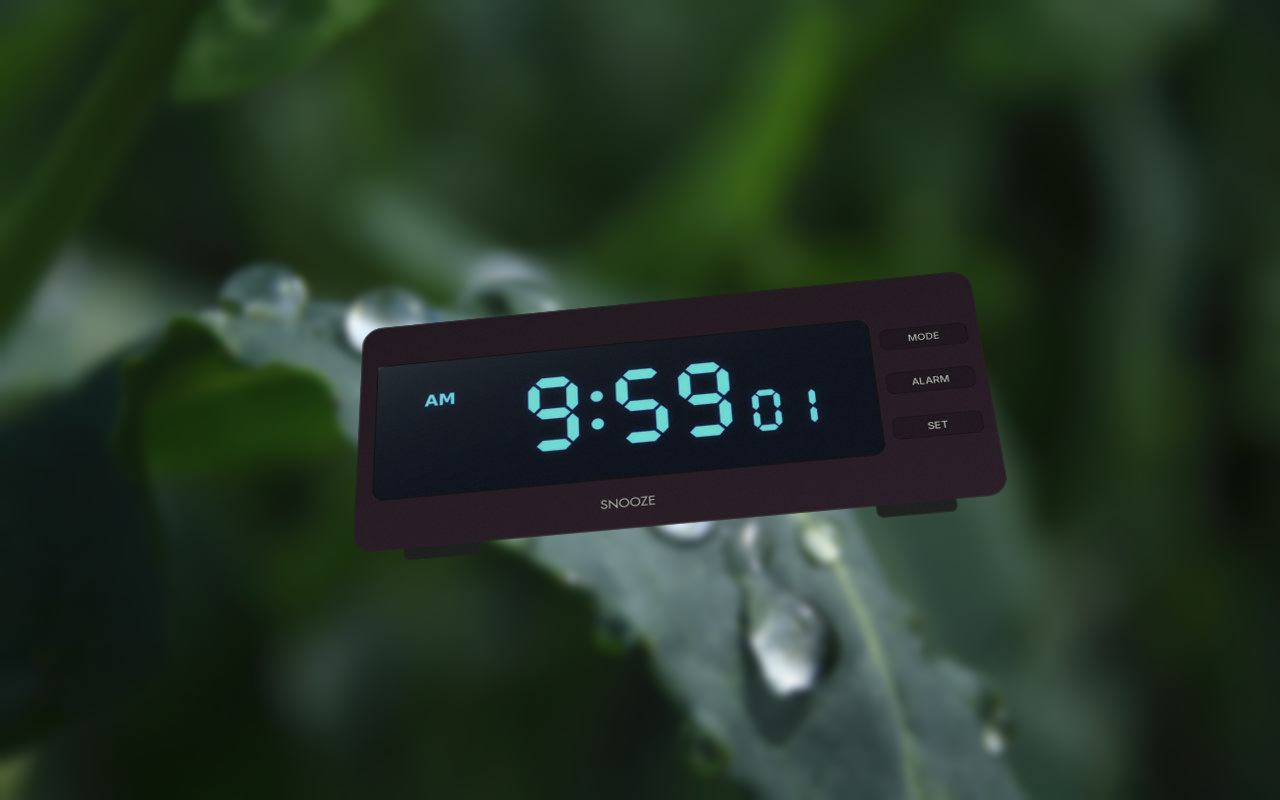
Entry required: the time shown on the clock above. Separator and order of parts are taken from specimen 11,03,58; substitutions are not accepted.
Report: 9,59,01
